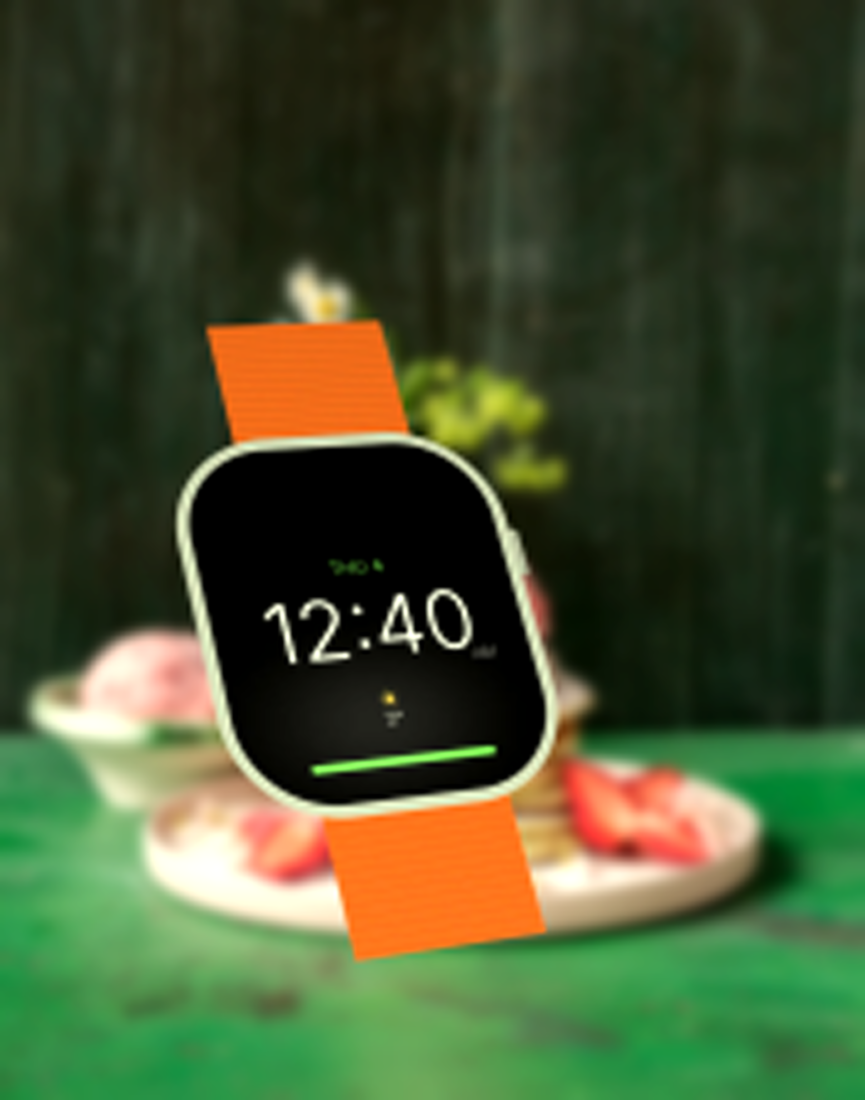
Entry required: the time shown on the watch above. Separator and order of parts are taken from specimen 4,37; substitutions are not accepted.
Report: 12,40
